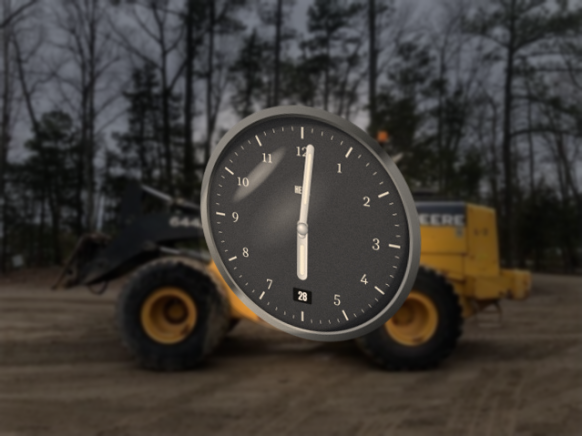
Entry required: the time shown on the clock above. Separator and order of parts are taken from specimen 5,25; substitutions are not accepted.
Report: 6,01
